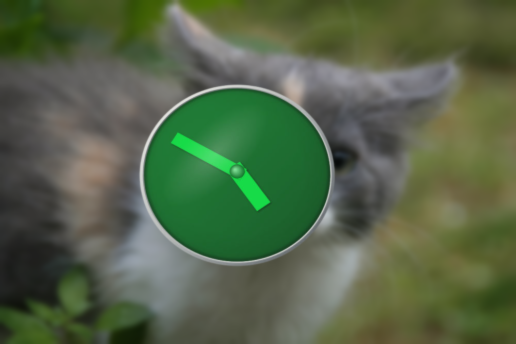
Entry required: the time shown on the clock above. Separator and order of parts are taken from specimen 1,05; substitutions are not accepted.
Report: 4,50
